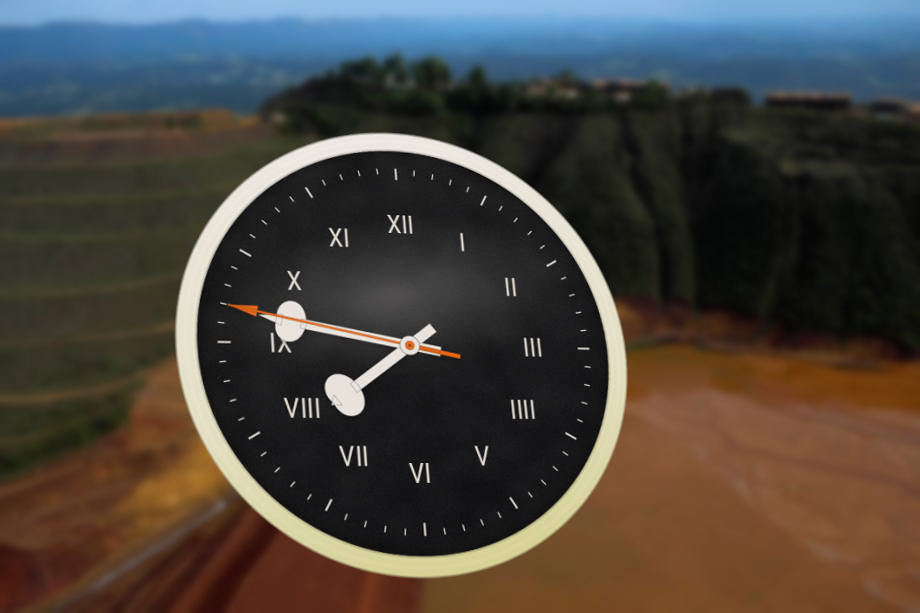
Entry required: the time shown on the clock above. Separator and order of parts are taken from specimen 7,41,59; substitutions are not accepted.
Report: 7,46,47
